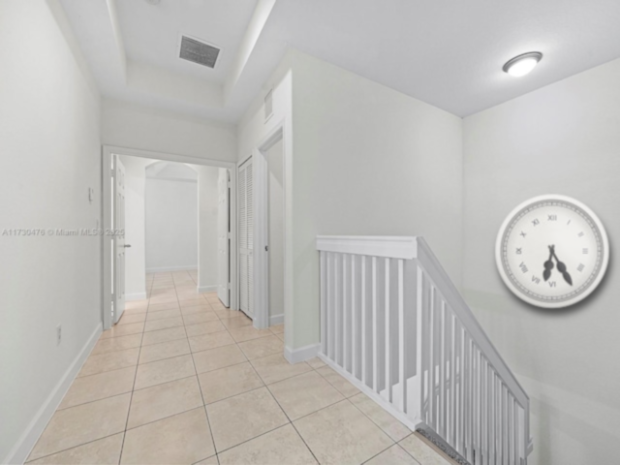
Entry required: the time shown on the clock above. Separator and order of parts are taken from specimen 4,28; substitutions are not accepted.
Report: 6,25
